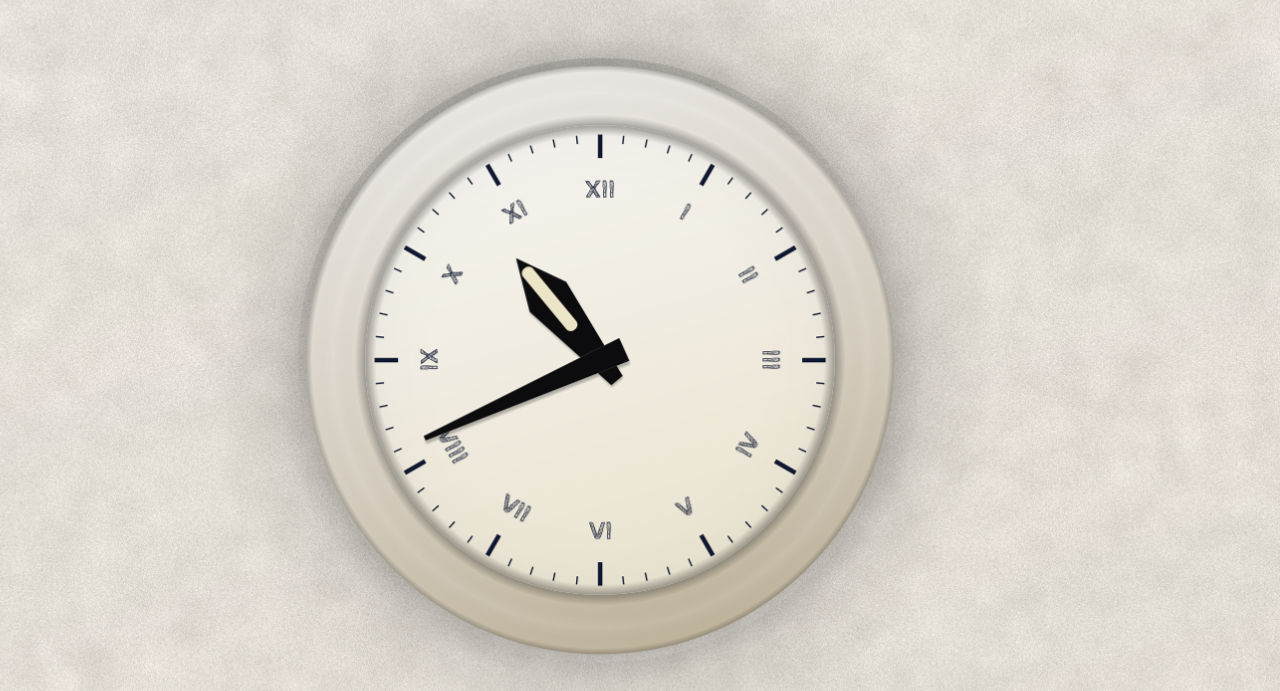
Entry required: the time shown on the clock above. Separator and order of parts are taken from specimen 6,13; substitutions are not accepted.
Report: 10,41
